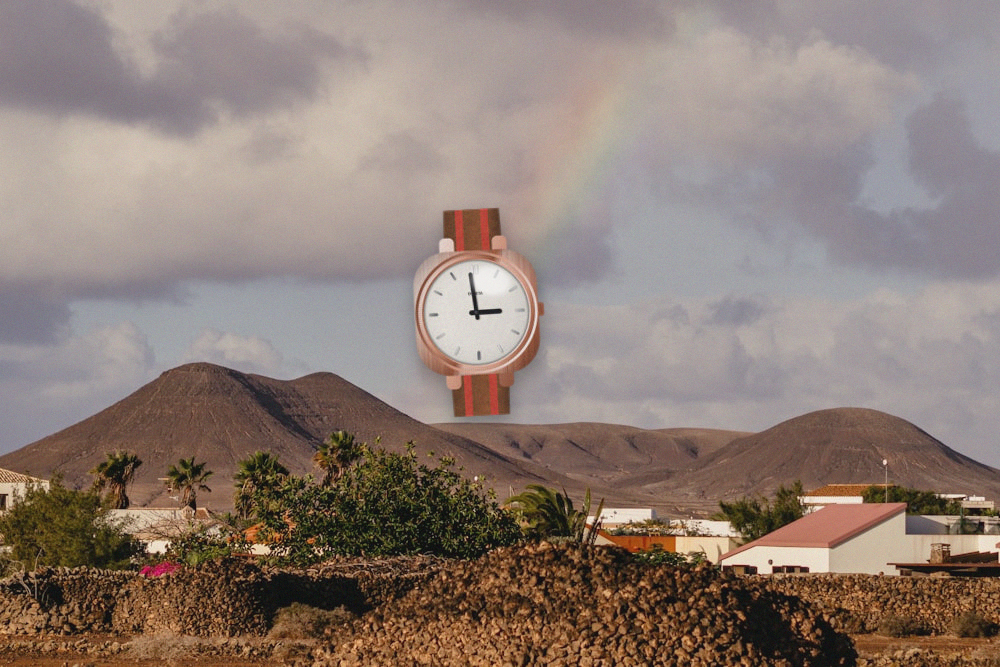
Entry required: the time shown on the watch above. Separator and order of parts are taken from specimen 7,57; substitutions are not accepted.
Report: 2,59
